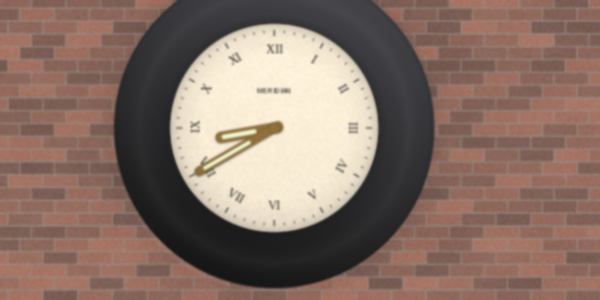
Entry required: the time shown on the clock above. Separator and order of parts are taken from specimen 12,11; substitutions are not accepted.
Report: 8,40
